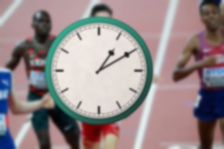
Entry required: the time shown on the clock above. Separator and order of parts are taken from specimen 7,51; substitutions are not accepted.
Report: 1,10
